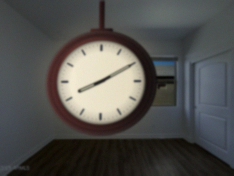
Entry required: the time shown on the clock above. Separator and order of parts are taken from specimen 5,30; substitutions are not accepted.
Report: 8,10
